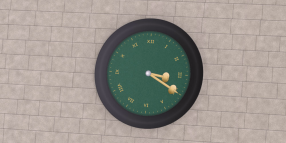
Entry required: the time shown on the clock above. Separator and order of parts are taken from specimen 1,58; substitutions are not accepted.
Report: 3,20
